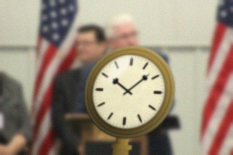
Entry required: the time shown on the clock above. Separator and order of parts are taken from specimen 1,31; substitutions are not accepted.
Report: 10,08
